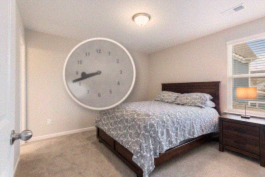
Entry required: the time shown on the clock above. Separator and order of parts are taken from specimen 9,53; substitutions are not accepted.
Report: 8,42
